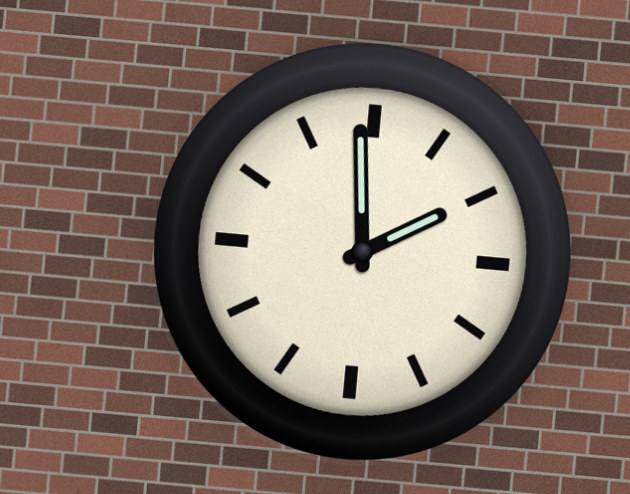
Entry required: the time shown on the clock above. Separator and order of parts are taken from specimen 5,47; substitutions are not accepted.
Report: 1,59
